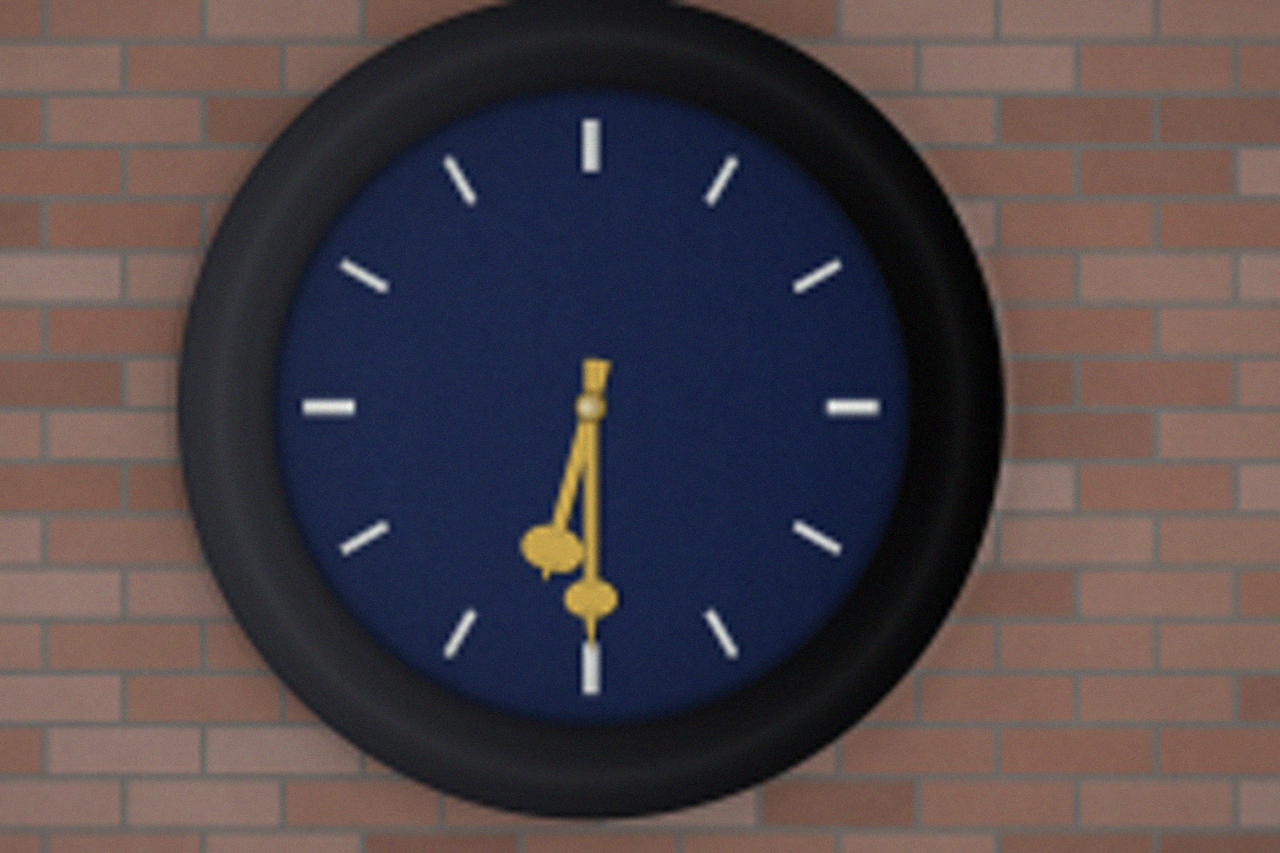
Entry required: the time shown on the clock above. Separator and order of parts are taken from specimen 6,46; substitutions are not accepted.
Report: 6,30
